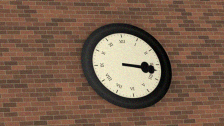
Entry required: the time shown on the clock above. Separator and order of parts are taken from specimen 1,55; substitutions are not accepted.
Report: 3,17
